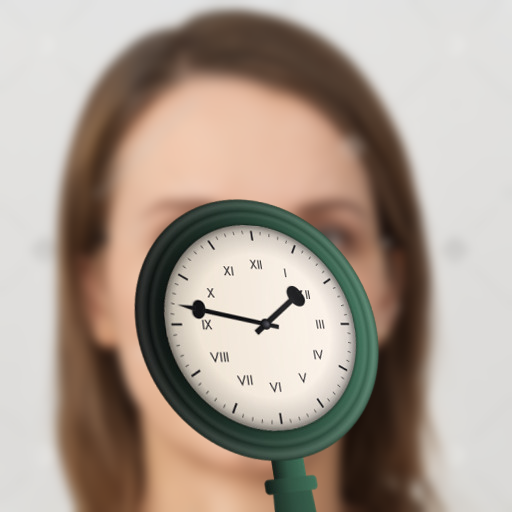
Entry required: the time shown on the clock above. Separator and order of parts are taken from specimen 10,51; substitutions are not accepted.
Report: 1,47
